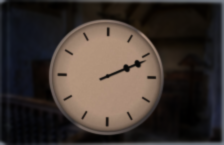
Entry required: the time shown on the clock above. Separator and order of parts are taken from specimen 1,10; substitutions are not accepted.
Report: 2,11
